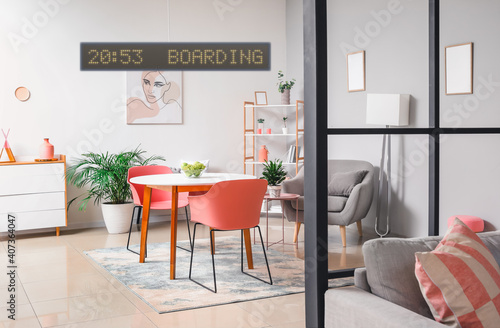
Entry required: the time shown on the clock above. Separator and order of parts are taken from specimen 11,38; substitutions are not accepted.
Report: 20,53
